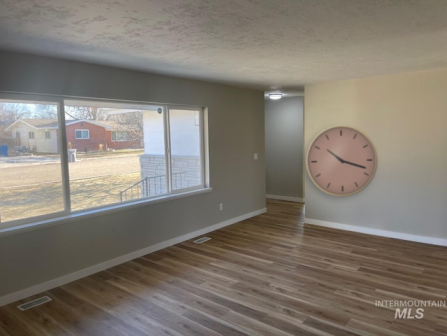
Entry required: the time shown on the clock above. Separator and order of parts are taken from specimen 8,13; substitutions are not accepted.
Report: 10,18
